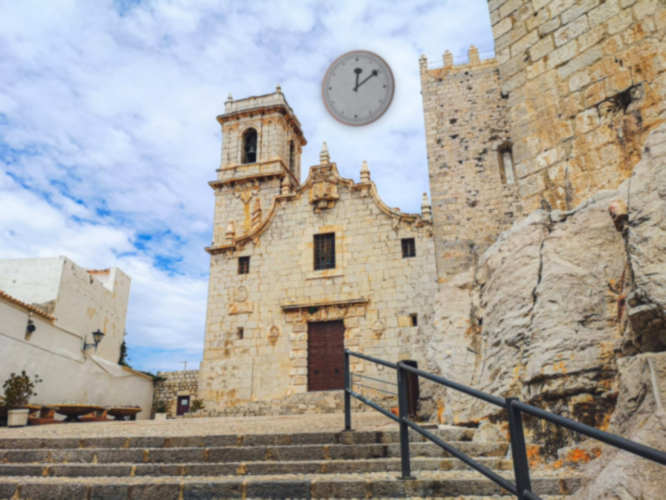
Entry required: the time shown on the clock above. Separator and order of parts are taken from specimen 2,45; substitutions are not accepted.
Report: 12,09
